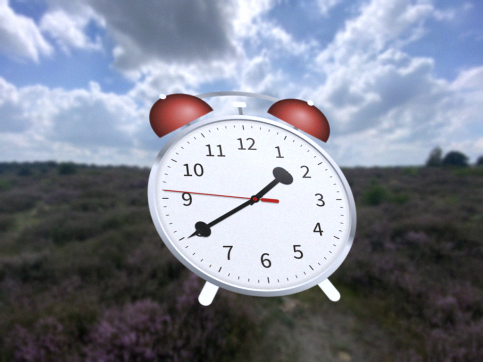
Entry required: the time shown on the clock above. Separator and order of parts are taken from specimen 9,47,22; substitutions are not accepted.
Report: 1,39,46
